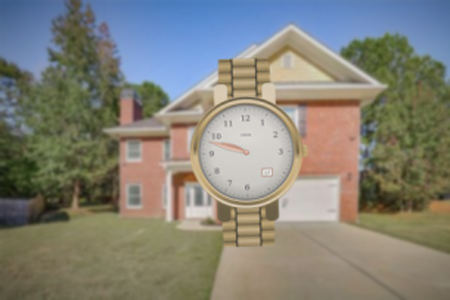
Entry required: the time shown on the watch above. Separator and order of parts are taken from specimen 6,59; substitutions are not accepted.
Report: 9,48
